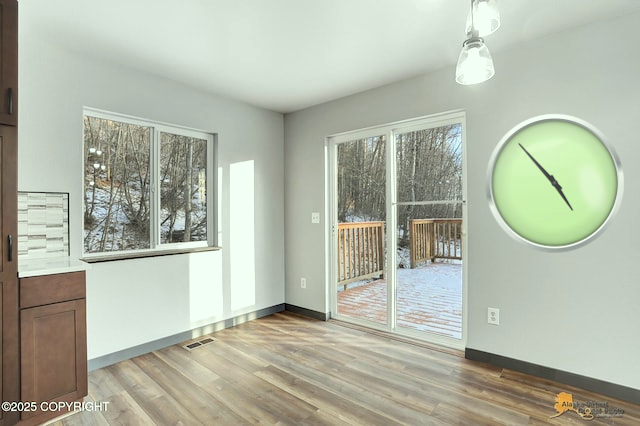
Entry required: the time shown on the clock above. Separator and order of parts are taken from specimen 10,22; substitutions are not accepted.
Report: 4,53
